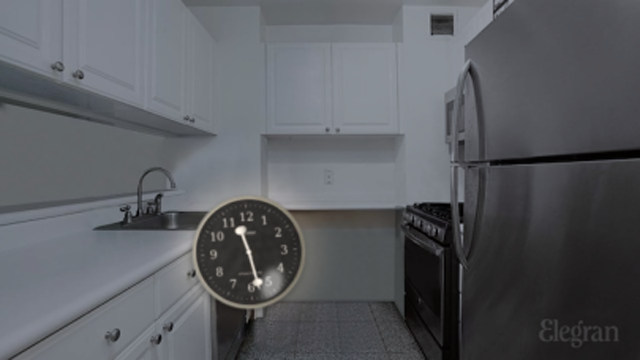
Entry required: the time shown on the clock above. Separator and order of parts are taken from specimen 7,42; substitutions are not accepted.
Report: 11,28
